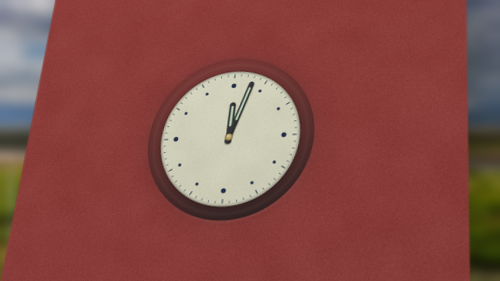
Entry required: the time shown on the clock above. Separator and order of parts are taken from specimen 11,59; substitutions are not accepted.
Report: 12,03
